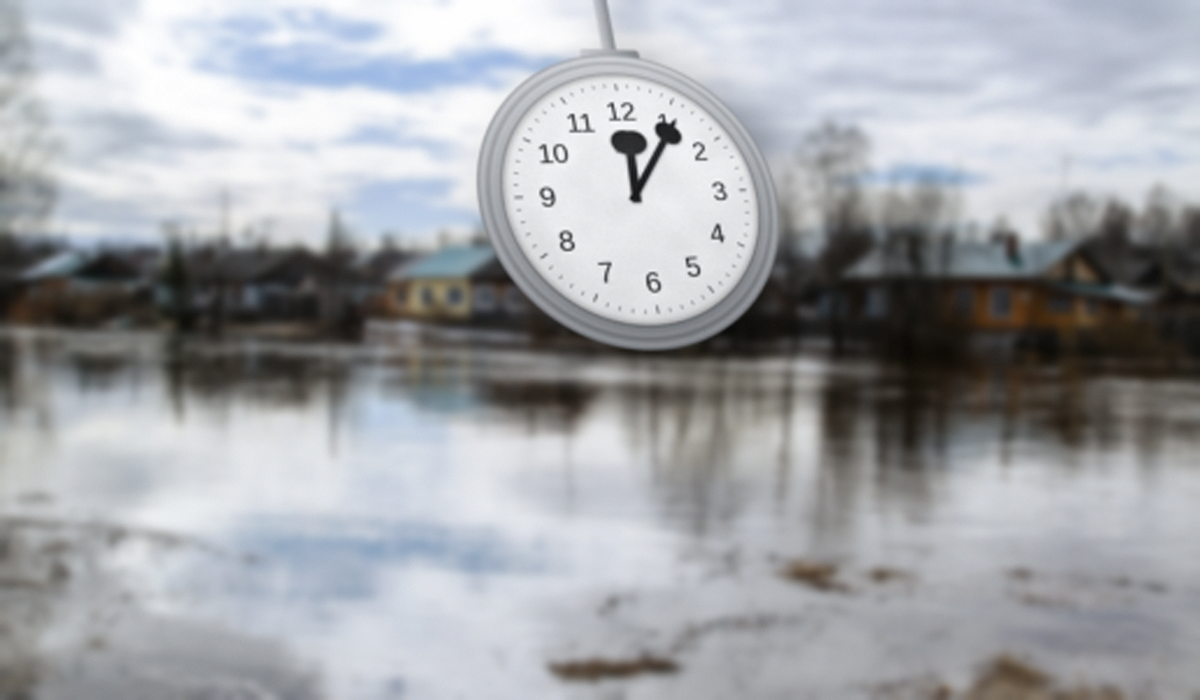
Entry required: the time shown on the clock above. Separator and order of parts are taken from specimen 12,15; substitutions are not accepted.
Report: 12,06
